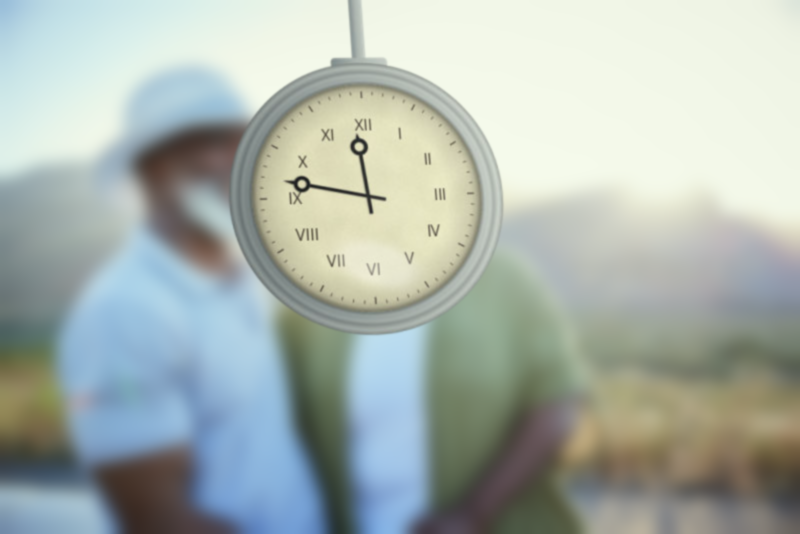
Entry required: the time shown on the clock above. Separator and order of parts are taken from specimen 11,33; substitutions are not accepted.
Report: 11,47
